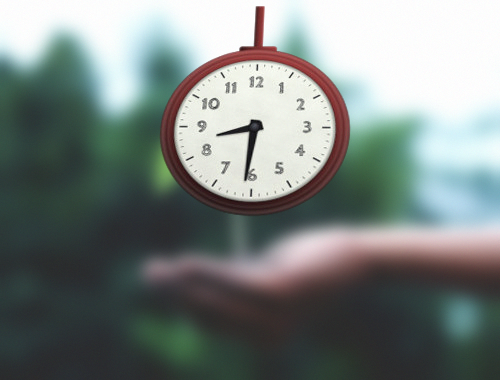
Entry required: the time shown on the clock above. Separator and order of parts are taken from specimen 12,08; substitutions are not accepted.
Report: 8,31
